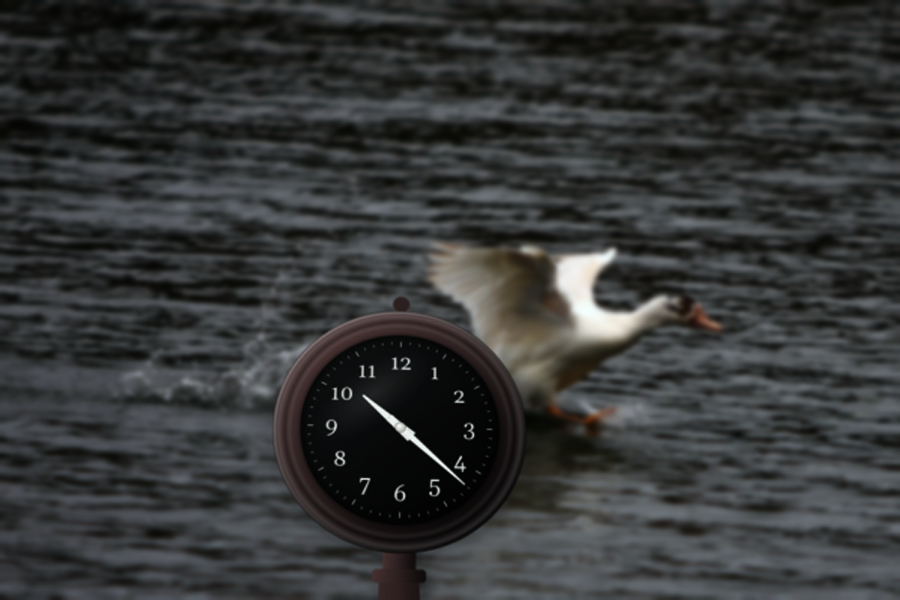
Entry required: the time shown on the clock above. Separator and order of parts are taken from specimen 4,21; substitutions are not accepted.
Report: 10,22
